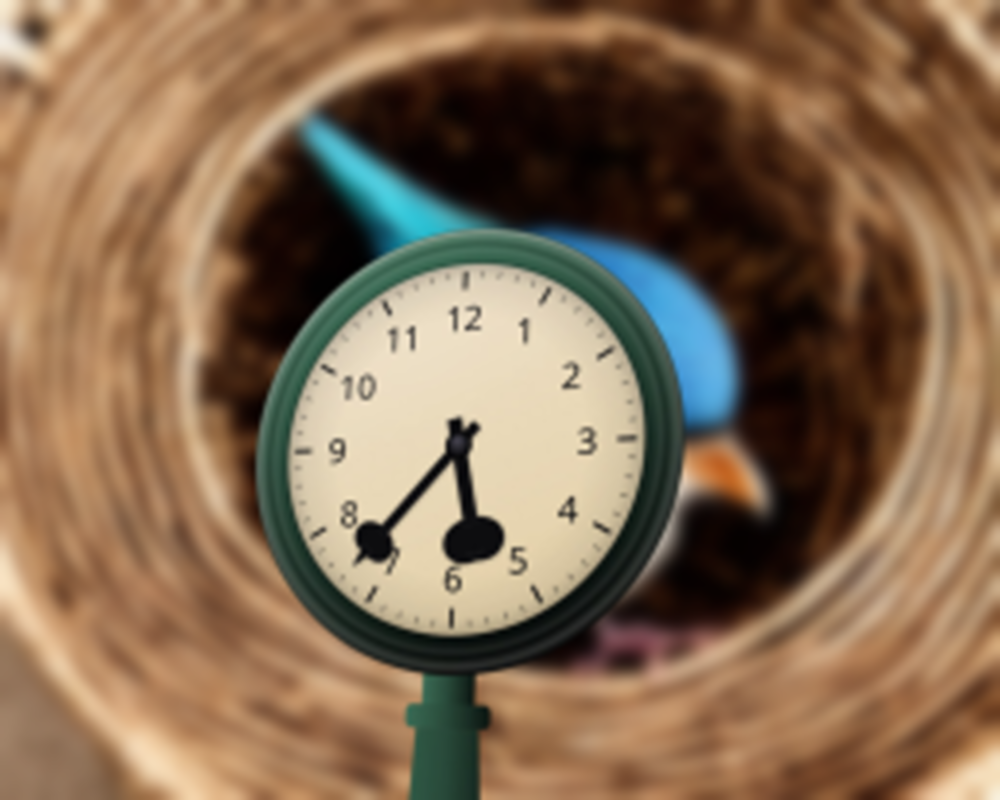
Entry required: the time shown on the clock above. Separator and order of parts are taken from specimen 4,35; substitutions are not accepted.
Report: 5,37
